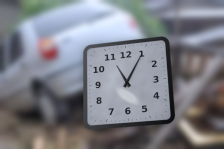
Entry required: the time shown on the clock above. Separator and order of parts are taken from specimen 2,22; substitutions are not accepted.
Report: 11,05
